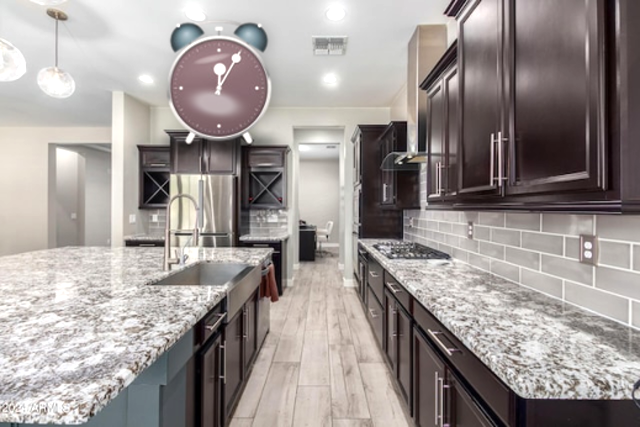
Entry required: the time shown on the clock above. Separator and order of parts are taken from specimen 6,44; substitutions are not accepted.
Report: 12,05
